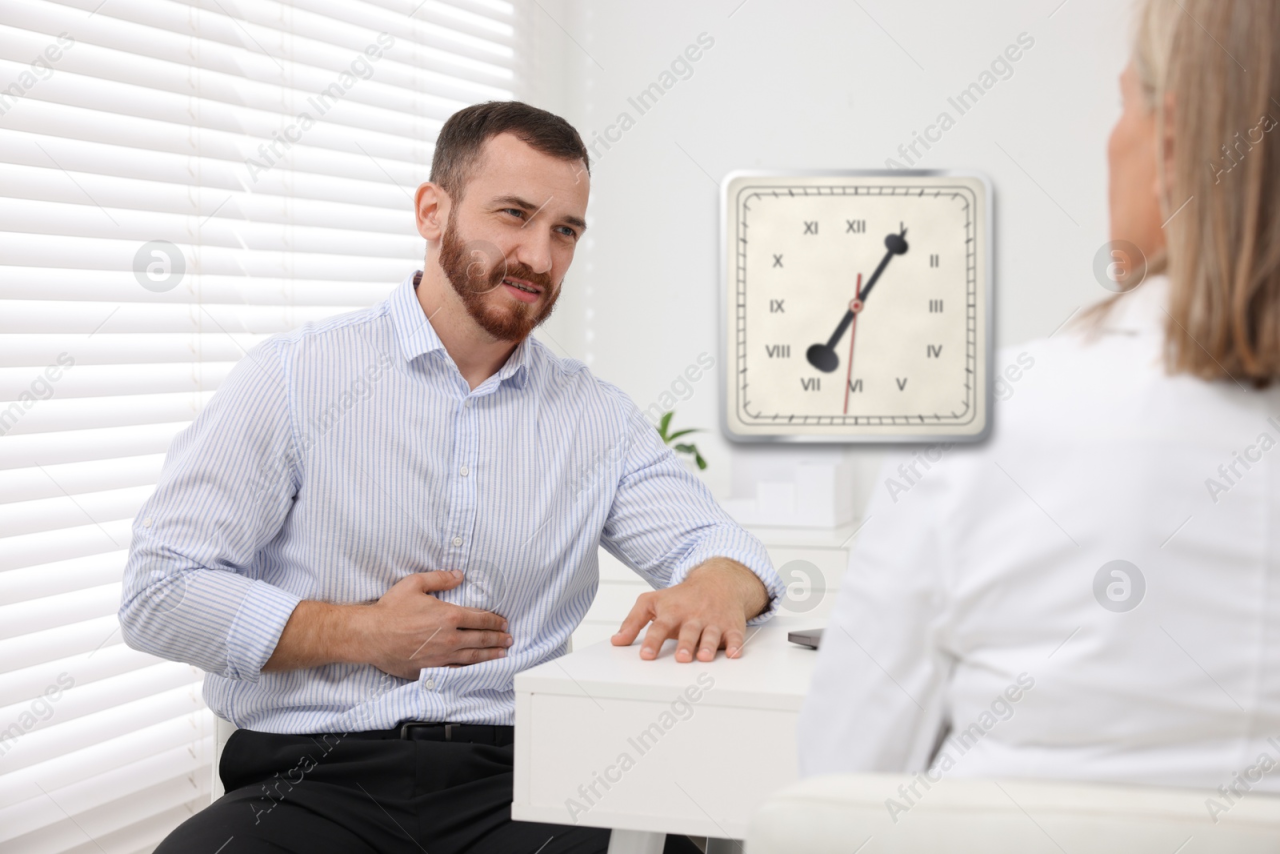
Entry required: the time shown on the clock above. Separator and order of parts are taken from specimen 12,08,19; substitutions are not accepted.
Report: 7,05,31
